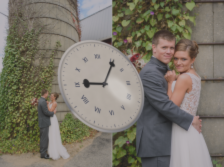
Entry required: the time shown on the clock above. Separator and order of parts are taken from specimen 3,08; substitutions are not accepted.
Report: 9,06
